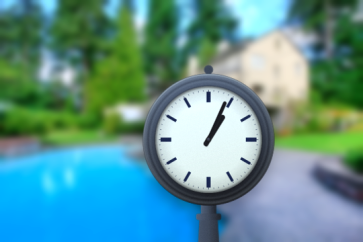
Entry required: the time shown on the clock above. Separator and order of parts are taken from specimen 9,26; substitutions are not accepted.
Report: 1,04
